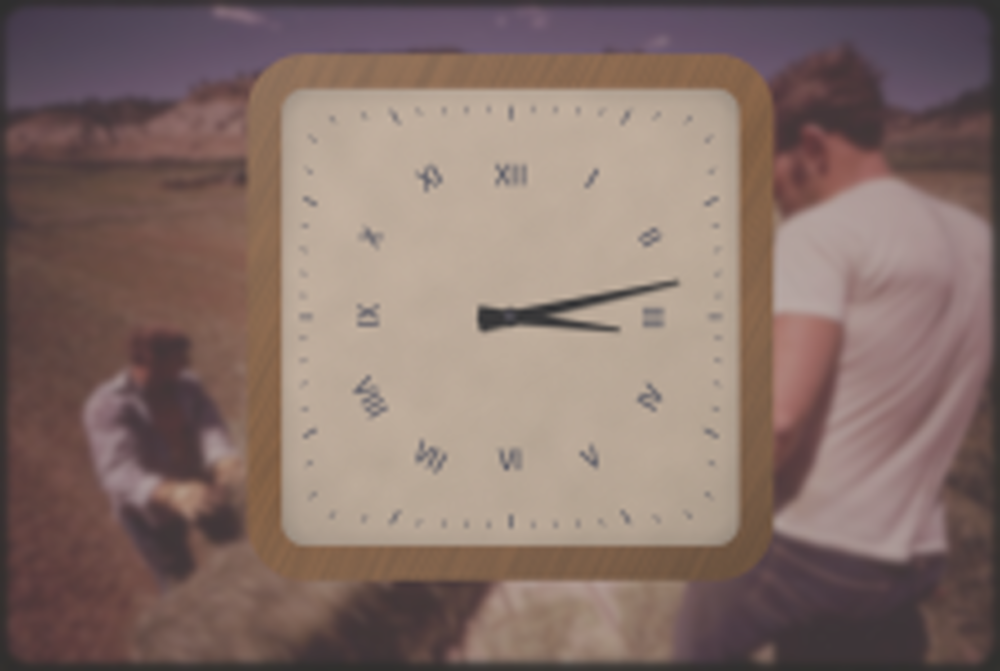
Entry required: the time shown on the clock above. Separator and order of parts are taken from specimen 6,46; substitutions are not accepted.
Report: 3,13
